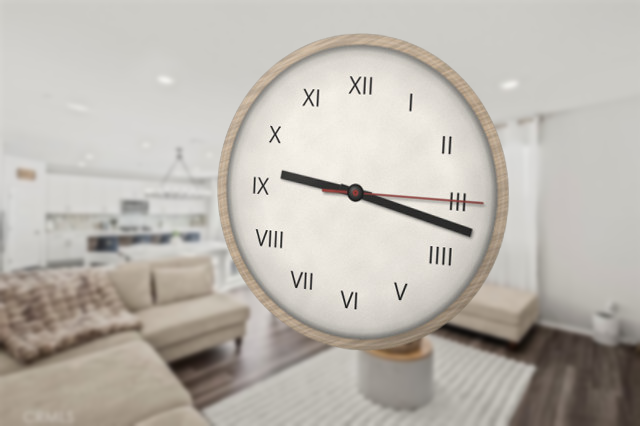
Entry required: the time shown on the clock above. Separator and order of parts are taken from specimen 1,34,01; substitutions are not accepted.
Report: 9,17,15
